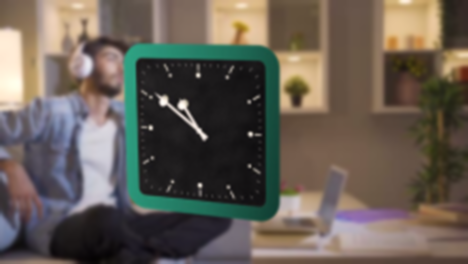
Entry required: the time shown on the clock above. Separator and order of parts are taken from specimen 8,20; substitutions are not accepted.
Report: 10,51
